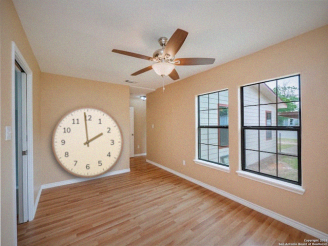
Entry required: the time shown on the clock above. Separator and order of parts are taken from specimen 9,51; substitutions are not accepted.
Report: 1,59
